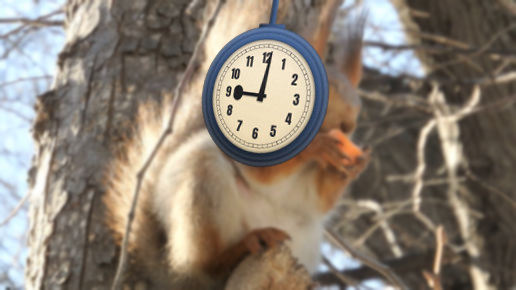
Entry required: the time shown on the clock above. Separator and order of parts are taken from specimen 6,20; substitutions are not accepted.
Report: 9,01
